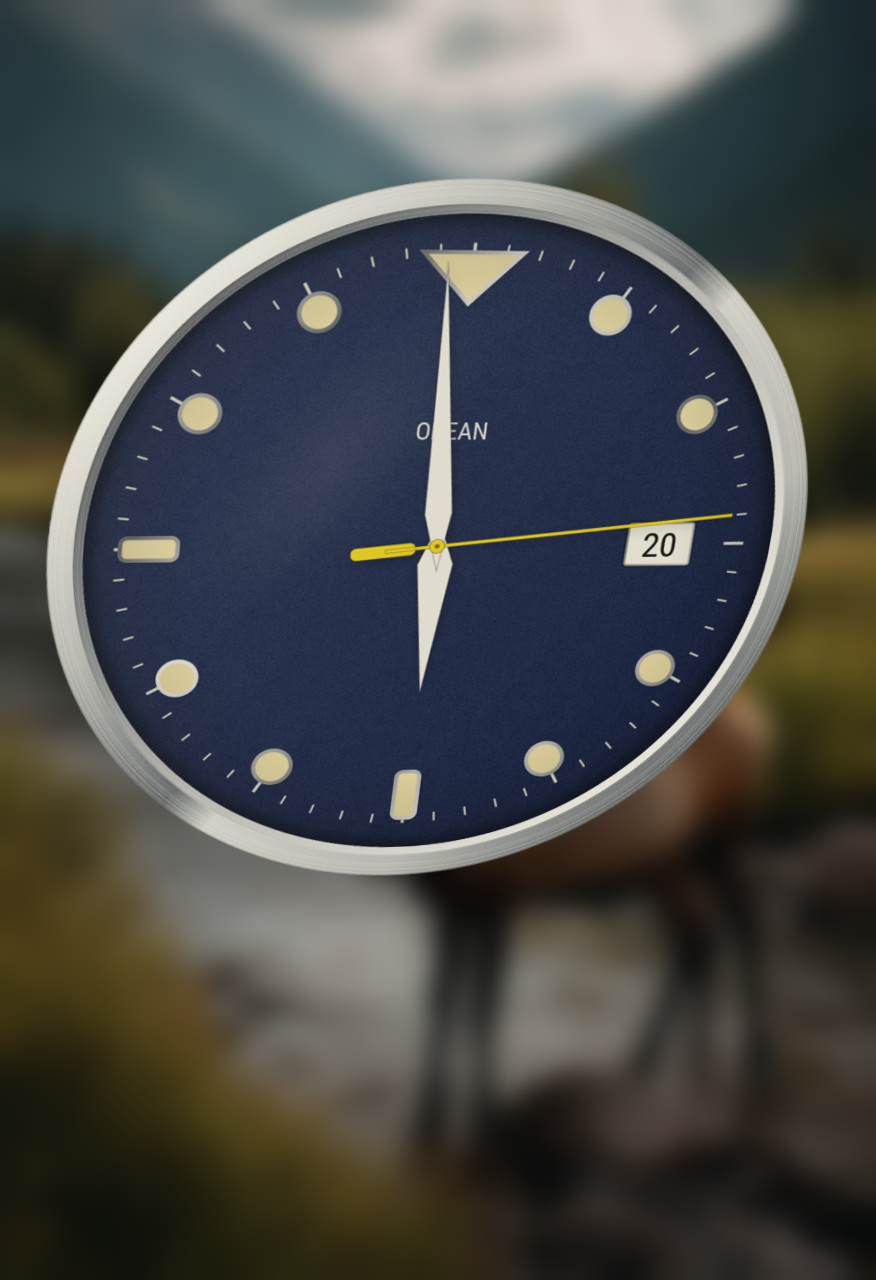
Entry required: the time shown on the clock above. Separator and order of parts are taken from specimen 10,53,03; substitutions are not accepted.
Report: 5,59,14
